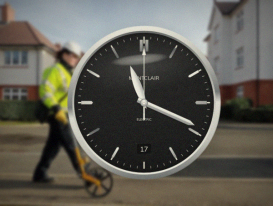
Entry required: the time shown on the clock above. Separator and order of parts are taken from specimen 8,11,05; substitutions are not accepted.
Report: 11,19,00
